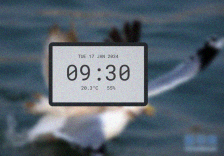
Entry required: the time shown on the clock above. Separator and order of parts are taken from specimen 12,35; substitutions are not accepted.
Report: 9,30
